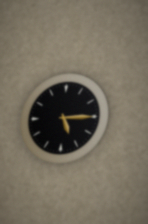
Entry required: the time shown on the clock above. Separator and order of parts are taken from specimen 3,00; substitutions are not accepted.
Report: 5,15
